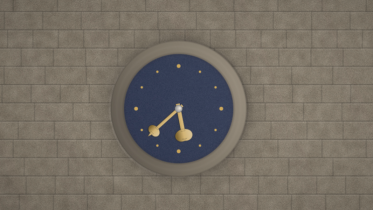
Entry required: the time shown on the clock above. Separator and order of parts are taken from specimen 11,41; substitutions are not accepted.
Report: 5,38
